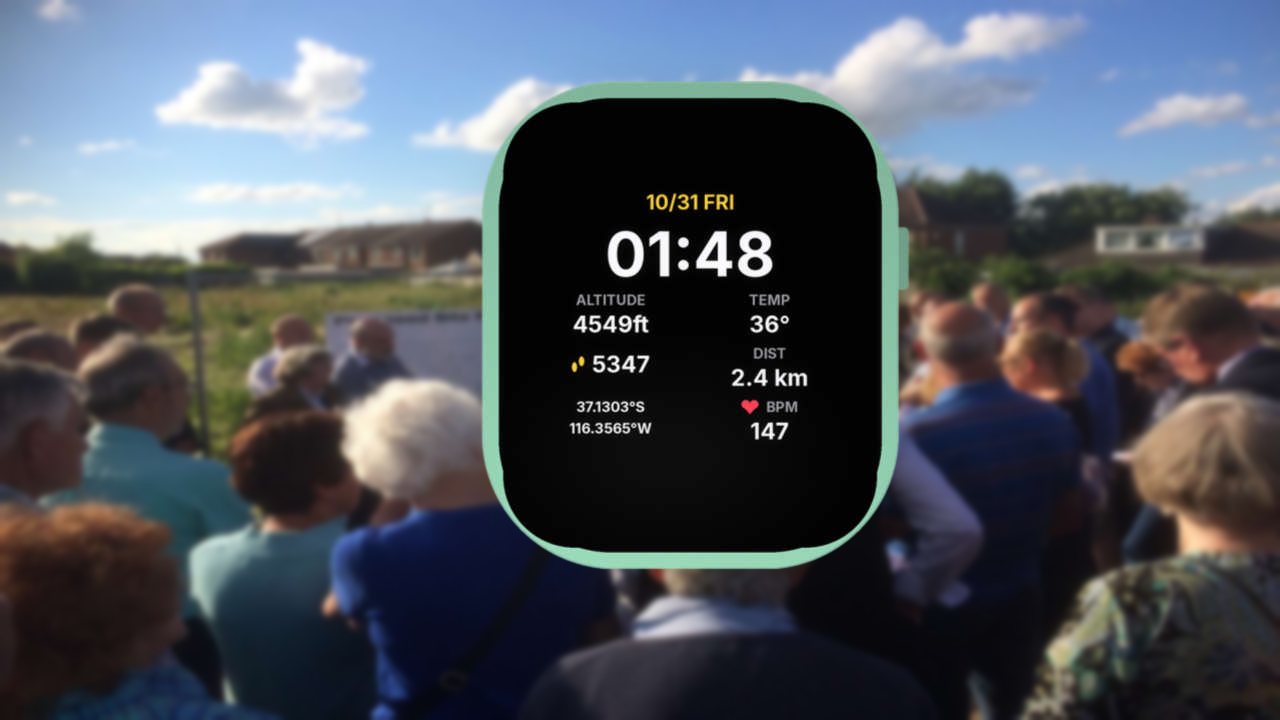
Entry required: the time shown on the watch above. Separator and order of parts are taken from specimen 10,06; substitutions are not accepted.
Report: 1,48
